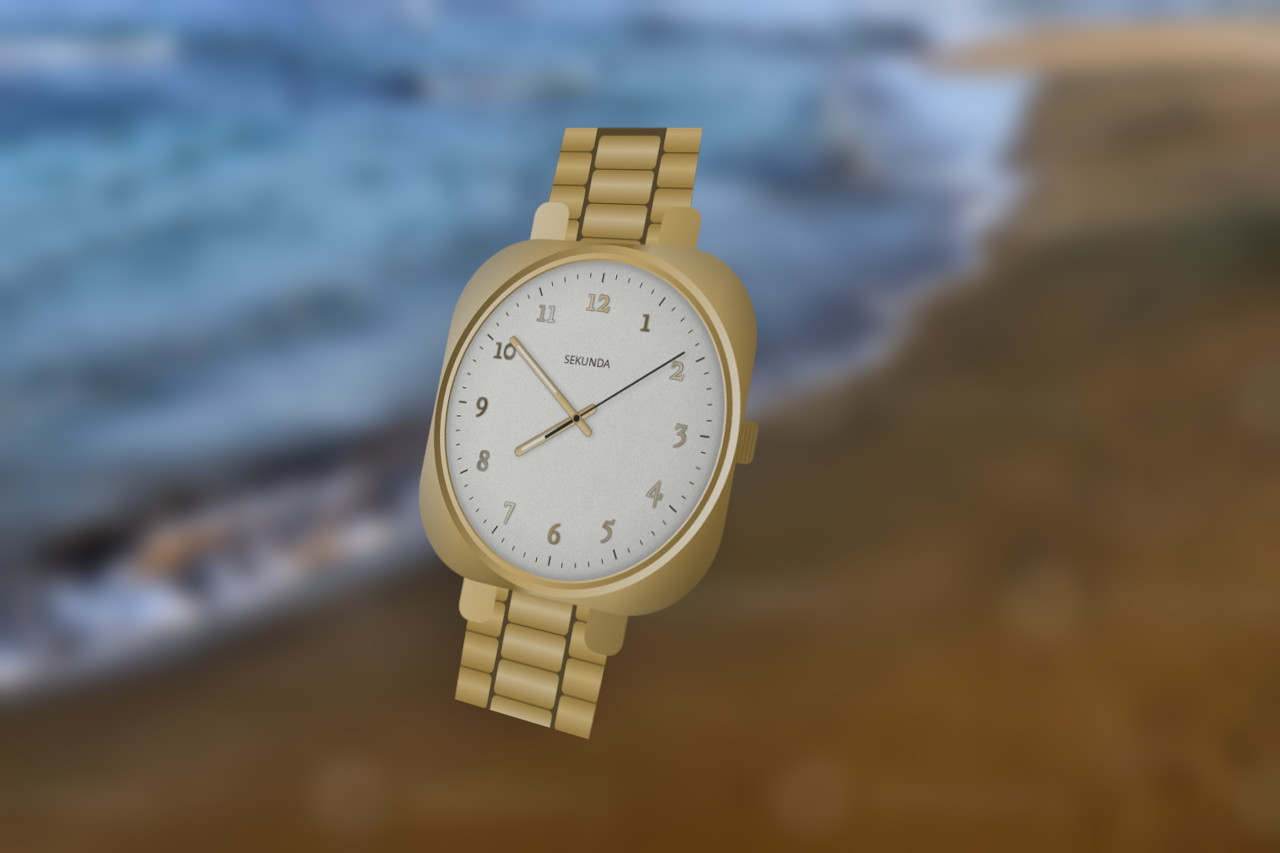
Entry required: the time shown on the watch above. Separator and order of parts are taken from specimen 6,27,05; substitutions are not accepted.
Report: 7,51,09
